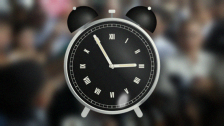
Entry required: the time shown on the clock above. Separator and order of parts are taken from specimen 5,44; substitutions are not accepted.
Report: 2,55
